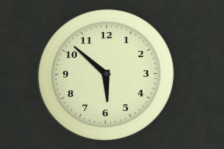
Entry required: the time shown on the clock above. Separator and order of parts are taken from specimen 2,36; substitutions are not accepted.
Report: 5,52
